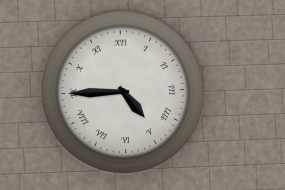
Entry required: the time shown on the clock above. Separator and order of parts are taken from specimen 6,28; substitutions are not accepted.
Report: 4,45
